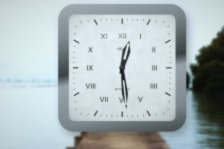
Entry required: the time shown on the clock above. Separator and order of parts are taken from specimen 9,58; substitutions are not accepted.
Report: 12,29
